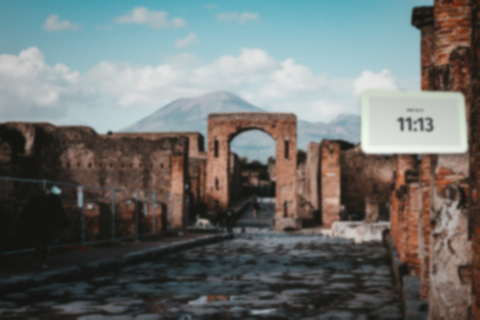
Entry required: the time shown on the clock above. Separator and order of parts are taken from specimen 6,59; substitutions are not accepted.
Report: 11,13
